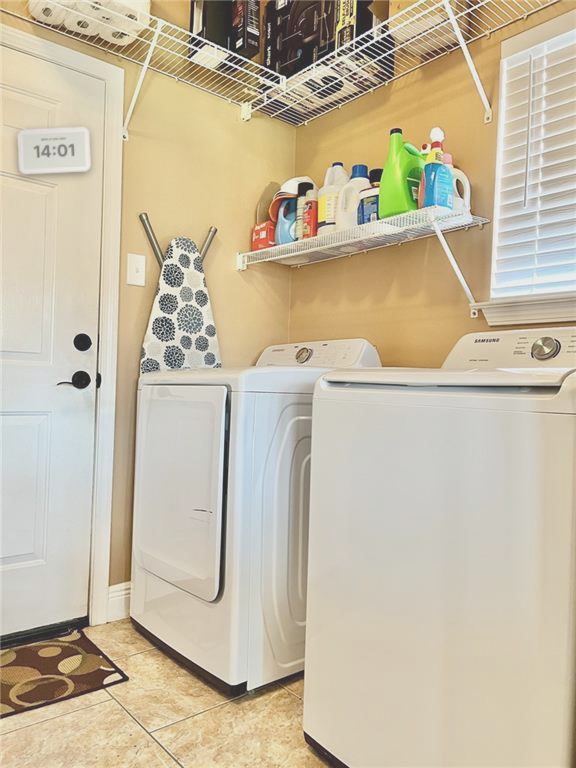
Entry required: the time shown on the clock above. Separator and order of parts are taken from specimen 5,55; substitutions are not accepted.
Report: 14,01
